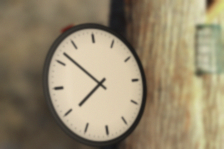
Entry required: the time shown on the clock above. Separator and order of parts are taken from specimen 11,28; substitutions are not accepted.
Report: 7,52
